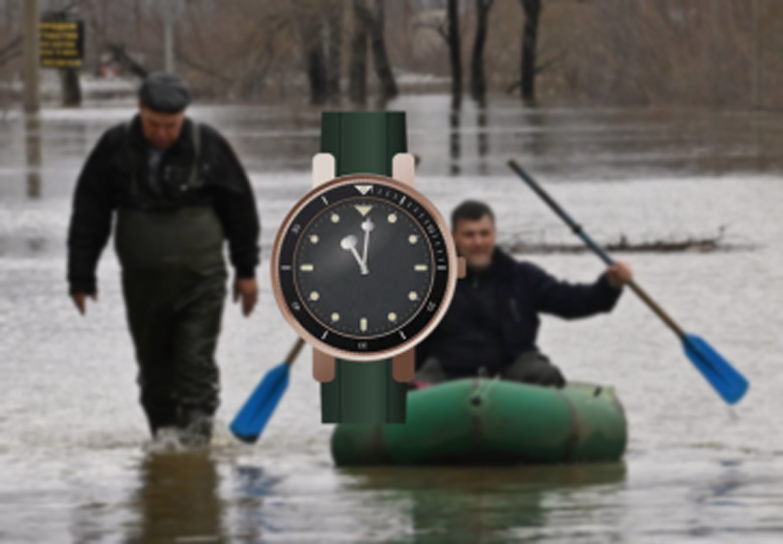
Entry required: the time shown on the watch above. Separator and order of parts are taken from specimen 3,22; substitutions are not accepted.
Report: 11,01
